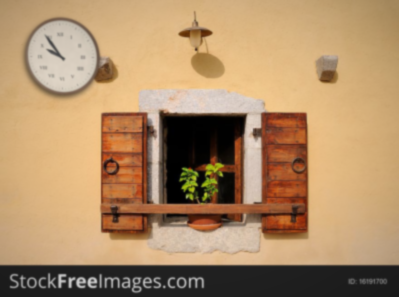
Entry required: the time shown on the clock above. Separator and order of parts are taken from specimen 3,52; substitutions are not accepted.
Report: 9,54
